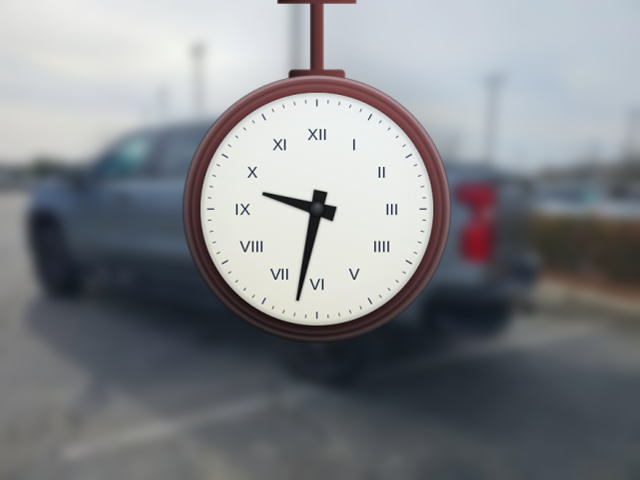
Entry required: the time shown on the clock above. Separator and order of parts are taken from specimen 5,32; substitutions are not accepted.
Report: 9,32
